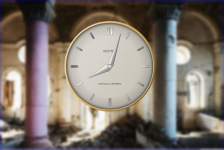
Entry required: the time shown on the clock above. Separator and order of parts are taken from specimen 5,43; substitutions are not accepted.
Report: 8,03
